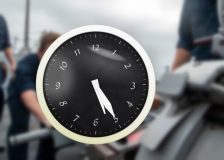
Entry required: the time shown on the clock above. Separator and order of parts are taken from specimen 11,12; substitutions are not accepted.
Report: 5,25
